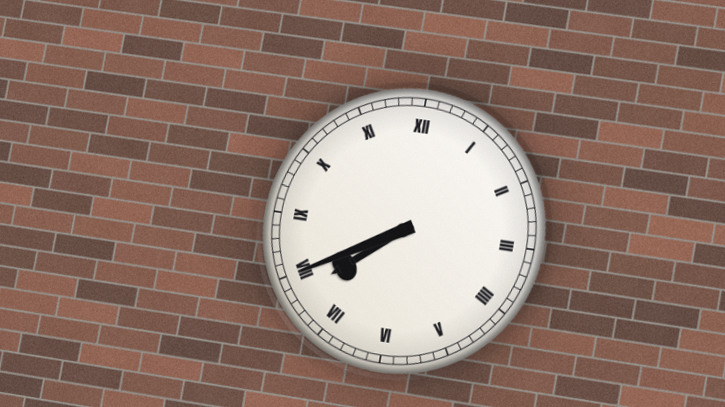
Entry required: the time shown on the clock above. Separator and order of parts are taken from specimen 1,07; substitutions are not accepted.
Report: 7,40
